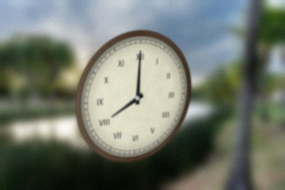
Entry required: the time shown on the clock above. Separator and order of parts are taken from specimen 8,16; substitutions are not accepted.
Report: 8,00
